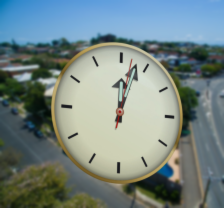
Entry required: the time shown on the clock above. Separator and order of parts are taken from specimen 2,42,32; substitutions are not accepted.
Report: 12,03,02
